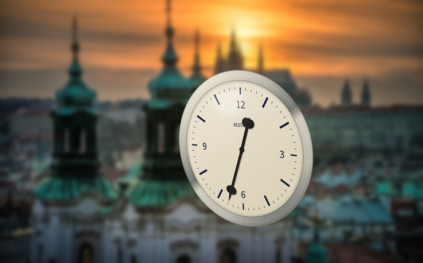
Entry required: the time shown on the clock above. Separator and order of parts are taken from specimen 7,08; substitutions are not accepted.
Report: 12,33
